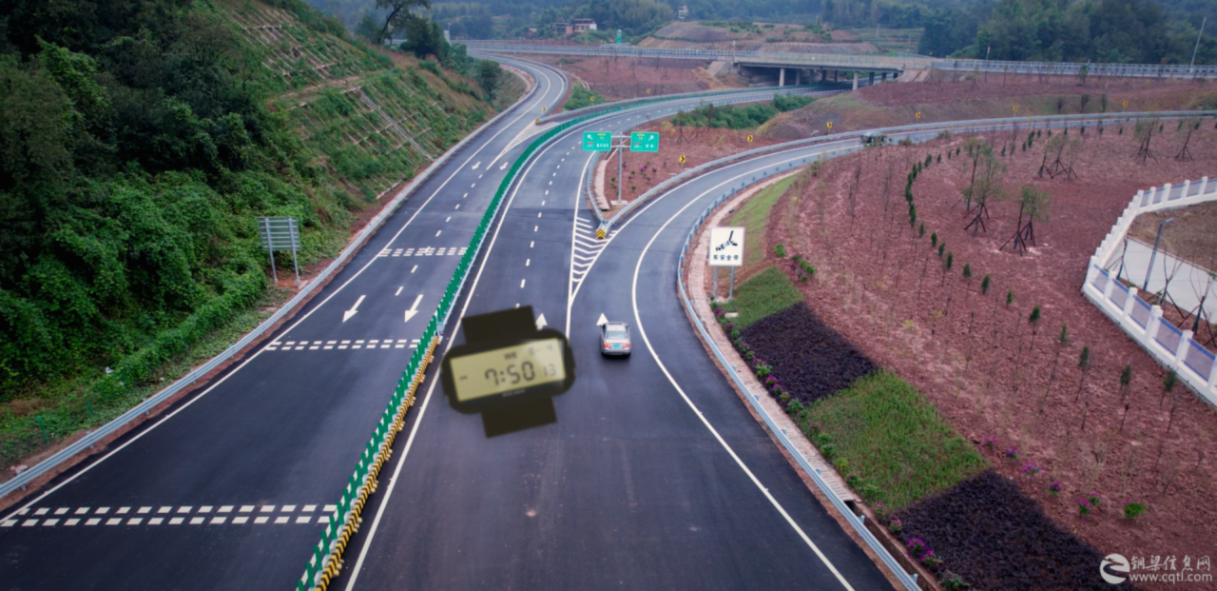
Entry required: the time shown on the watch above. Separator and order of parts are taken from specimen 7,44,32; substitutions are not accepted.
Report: 7,50,13
